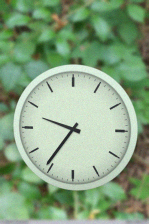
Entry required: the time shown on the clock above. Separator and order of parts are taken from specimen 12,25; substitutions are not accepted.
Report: 9,36
